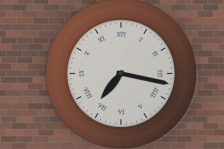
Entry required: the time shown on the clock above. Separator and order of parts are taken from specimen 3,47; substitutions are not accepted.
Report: 7,17
